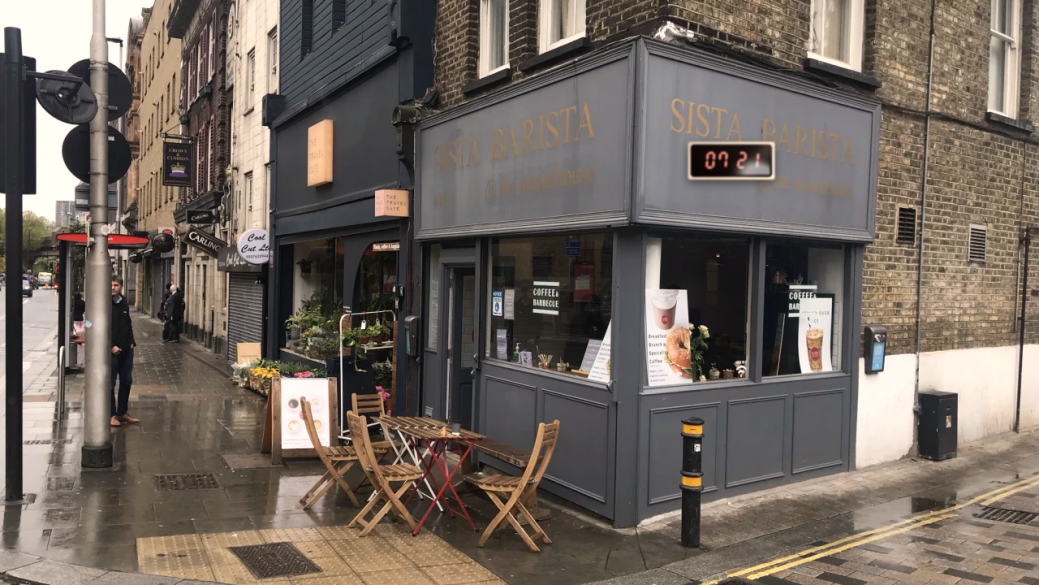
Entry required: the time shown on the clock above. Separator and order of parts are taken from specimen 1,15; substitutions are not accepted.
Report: 7,21
